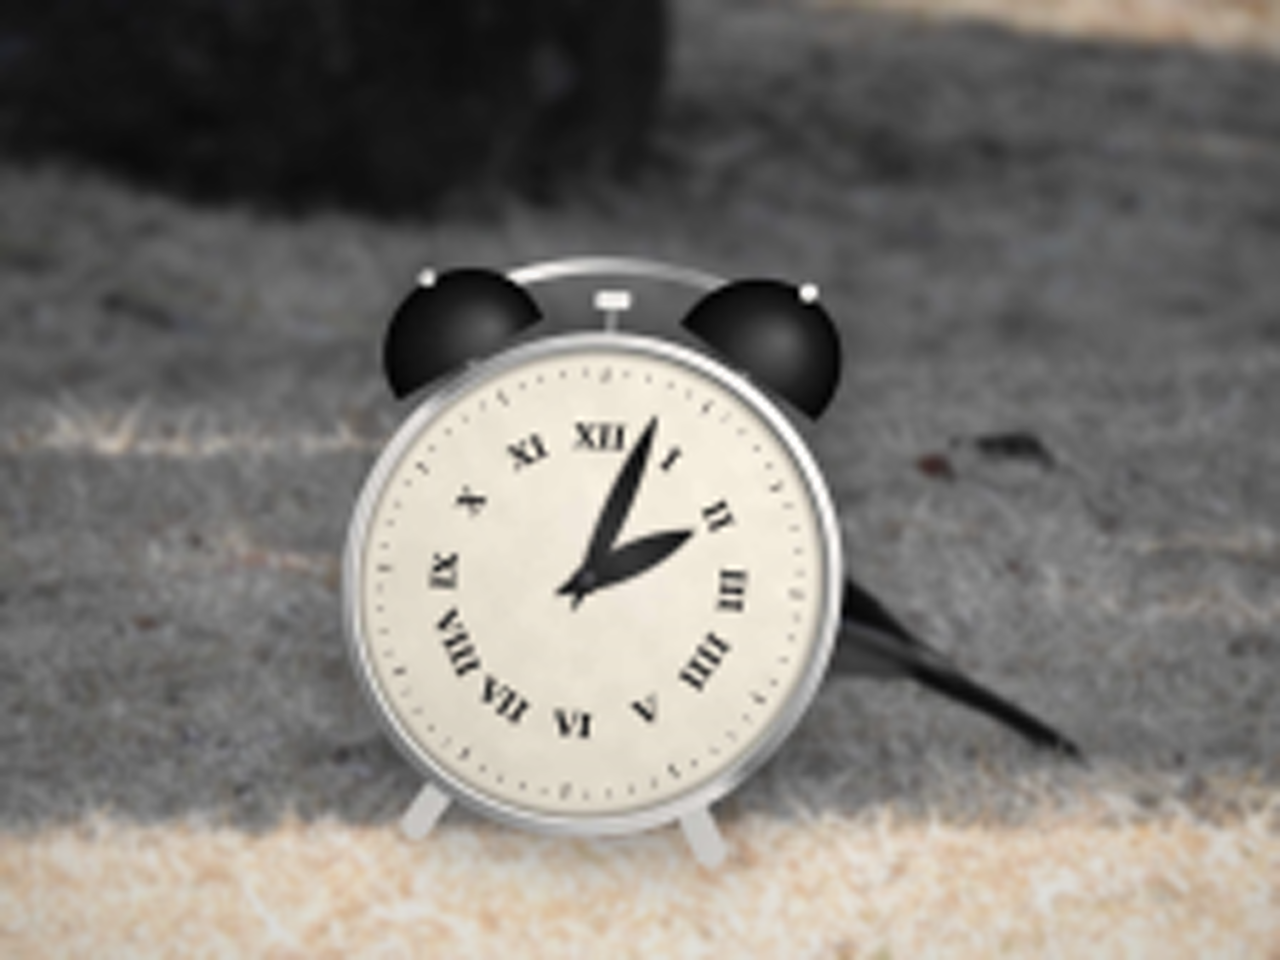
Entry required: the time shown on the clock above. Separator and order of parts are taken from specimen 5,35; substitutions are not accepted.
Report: 2,03
